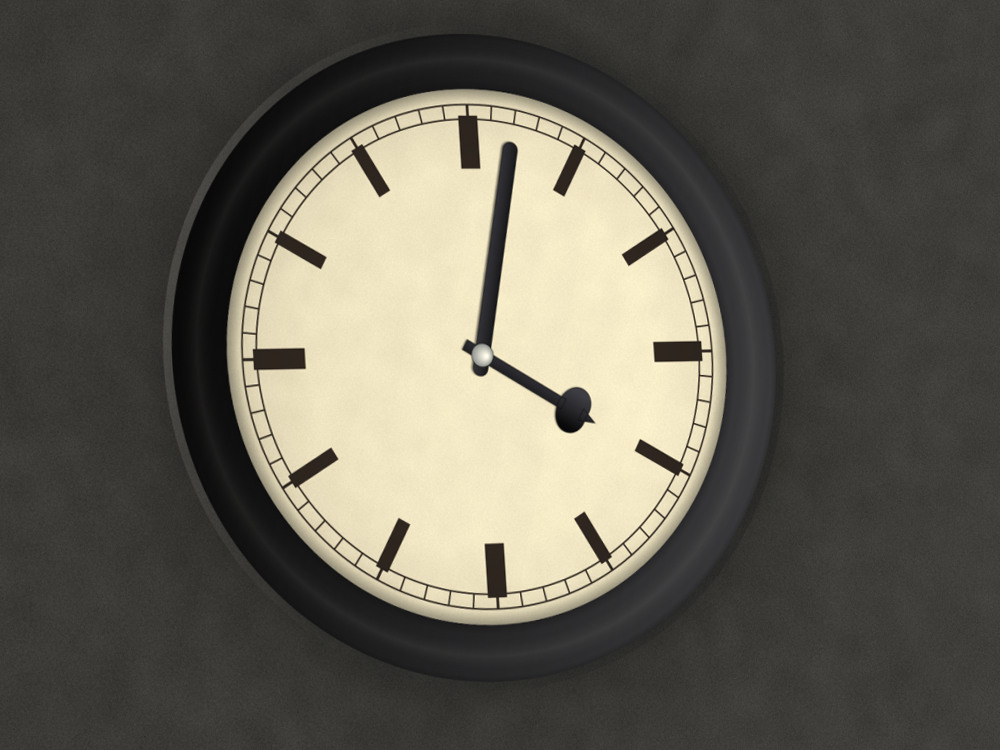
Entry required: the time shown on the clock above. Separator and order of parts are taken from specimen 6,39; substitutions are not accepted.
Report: 4,02
